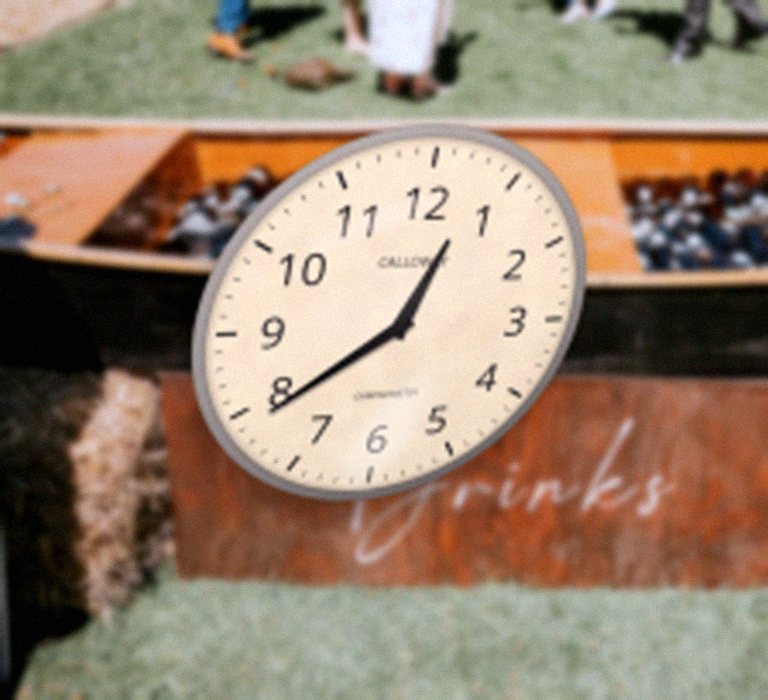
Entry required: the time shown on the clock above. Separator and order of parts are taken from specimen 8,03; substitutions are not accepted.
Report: 12,39
